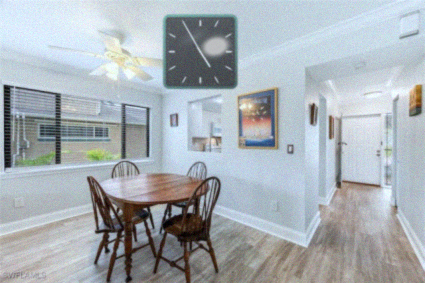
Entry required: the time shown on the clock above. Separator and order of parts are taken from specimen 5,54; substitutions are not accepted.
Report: 4,55
